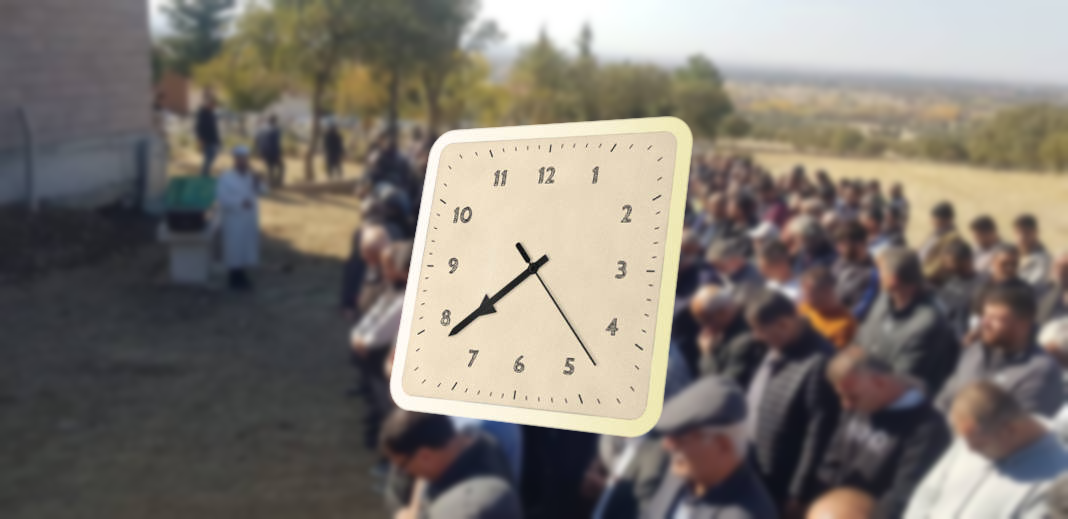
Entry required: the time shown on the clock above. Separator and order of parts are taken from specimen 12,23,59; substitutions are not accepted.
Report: 7,38,23
